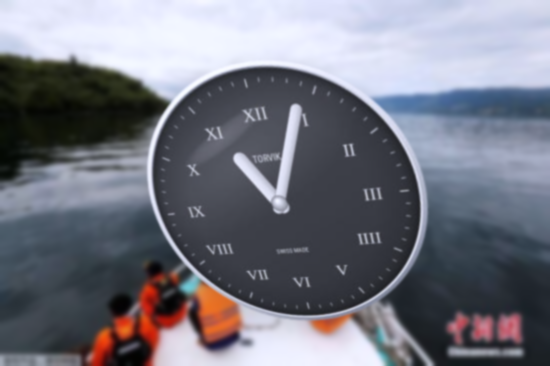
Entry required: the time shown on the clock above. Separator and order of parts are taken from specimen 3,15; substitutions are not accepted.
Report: 11,04
